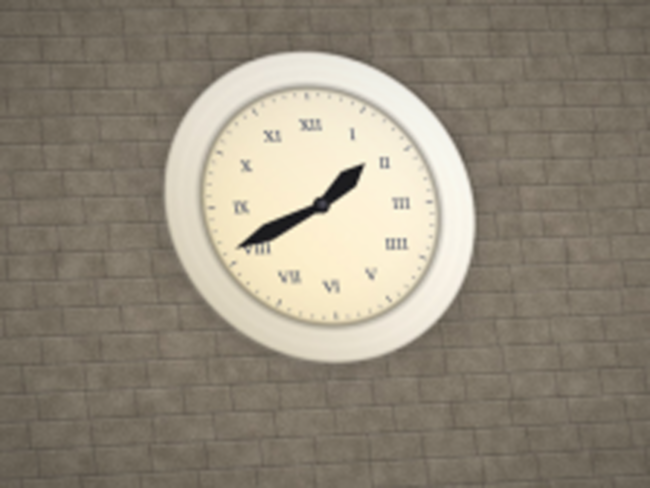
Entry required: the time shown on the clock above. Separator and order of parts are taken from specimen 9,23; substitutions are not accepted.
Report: 1,41
